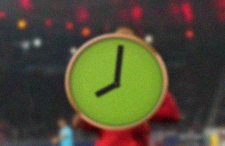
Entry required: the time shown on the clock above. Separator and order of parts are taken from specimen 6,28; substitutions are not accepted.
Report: 8,01
